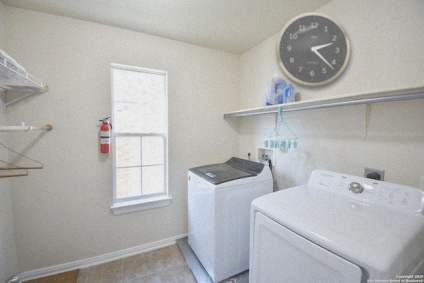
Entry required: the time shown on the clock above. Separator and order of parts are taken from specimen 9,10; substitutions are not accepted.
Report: 2,22
